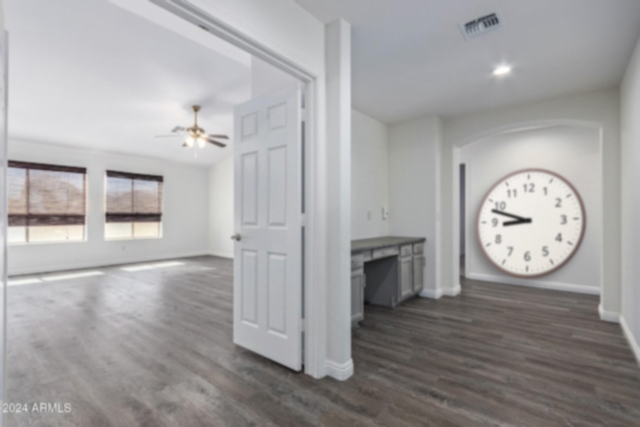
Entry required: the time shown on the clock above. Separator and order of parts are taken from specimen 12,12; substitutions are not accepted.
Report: 8,48
